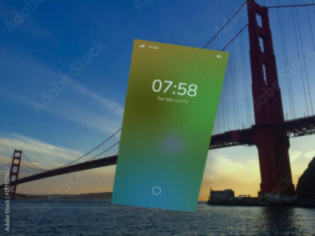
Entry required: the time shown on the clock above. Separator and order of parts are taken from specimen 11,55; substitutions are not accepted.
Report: 7,58
